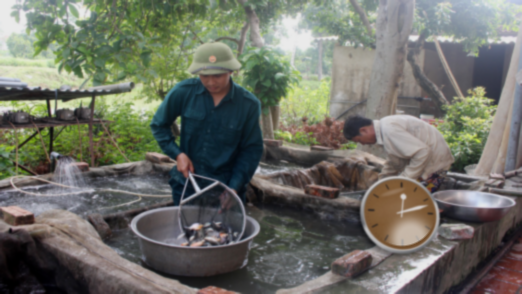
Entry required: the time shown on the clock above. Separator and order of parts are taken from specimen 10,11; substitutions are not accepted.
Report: 12,12
